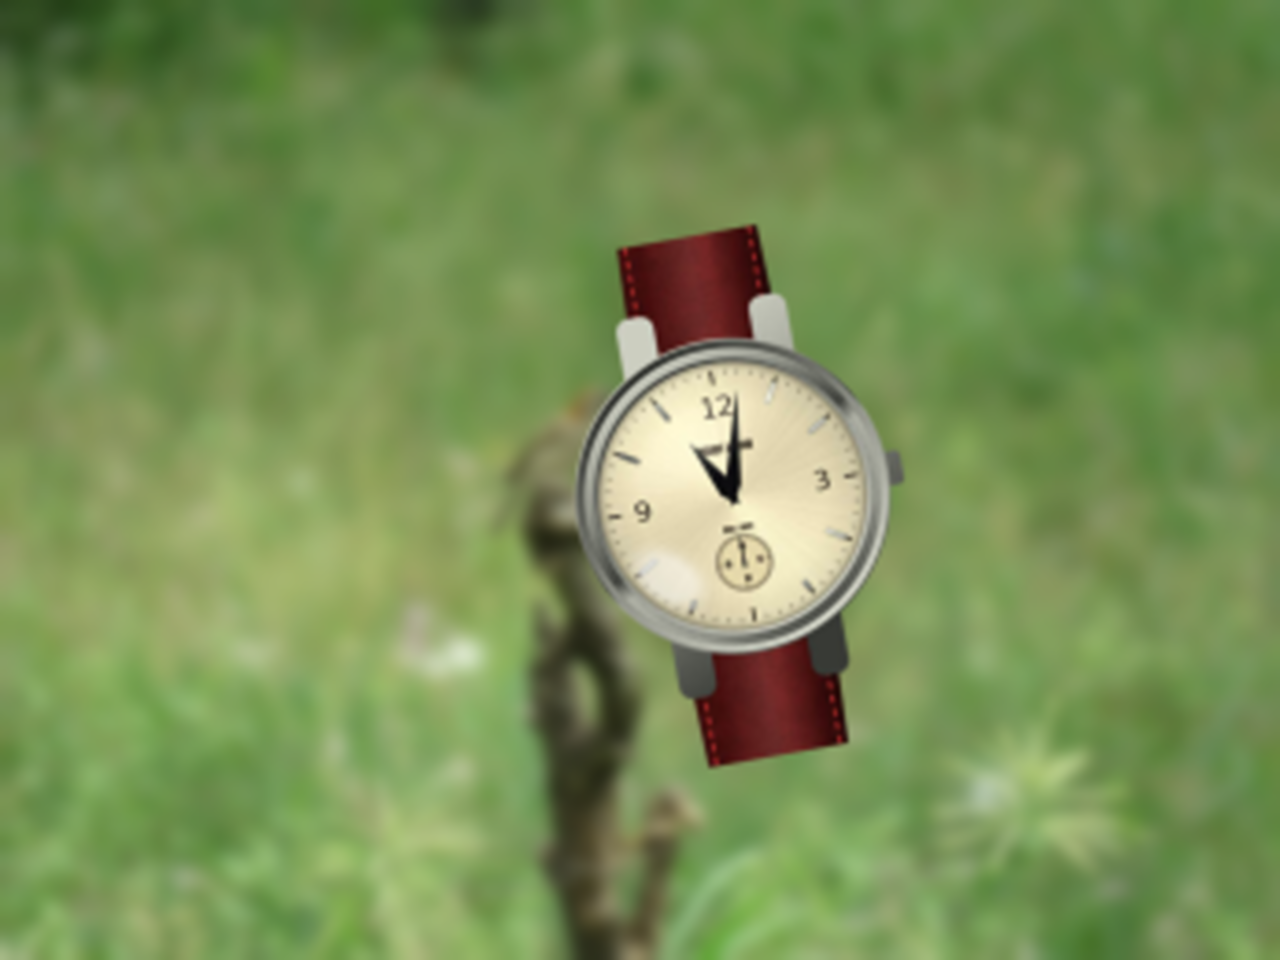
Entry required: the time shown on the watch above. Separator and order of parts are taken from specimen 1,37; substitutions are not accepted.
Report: 11,02
